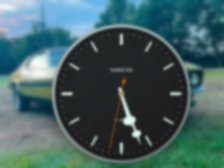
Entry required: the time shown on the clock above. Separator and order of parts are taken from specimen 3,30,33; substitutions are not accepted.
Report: 5,26,32
